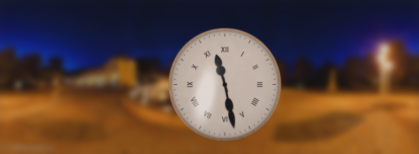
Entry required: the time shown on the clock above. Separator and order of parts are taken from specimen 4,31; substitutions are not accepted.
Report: 11,28
